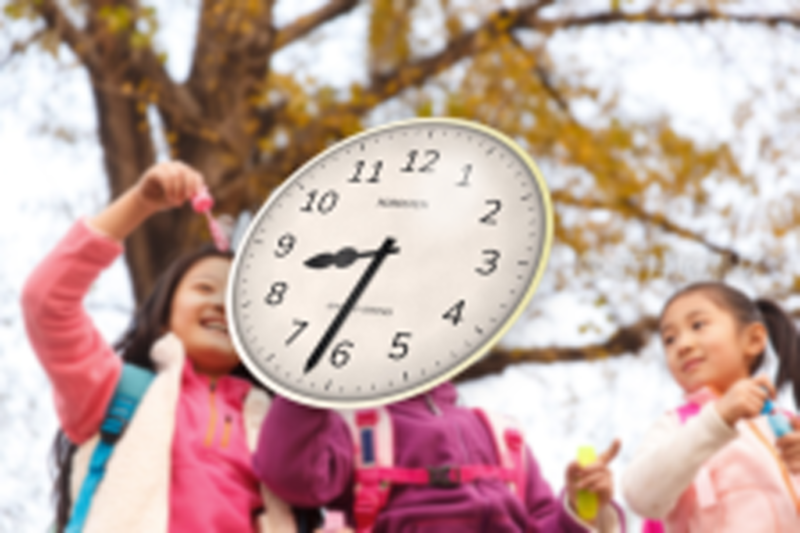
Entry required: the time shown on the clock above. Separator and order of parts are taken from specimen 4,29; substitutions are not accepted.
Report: 8,32
